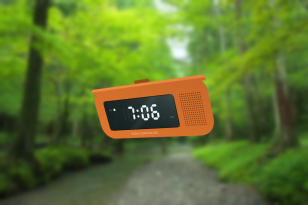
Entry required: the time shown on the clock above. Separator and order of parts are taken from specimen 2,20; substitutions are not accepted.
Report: 7,06
